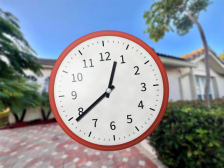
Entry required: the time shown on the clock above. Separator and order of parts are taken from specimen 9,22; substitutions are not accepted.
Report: 12,39
